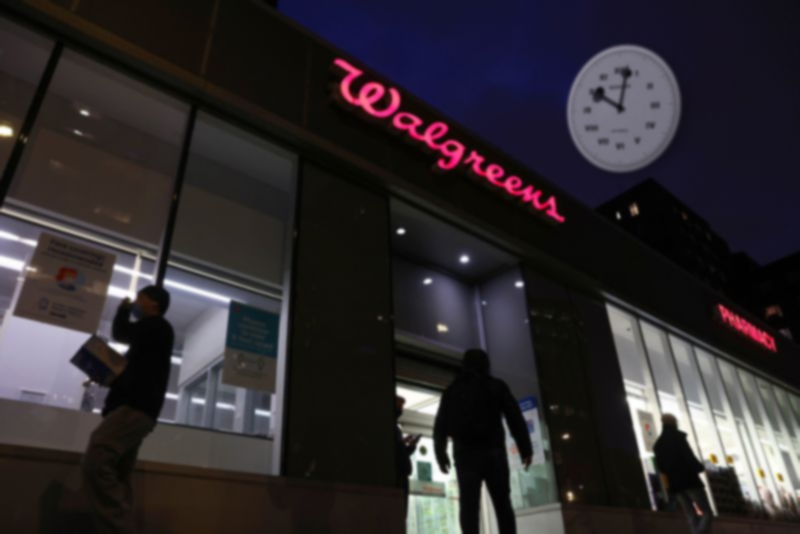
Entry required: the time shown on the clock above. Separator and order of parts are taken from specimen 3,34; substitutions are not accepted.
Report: 10,02
